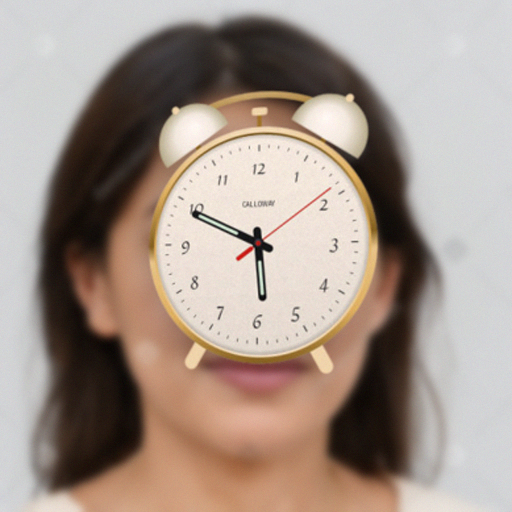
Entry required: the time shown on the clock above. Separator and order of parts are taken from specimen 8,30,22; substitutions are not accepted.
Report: 5,49,09
